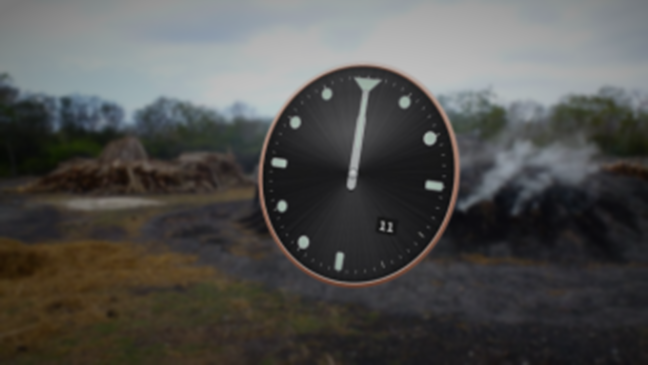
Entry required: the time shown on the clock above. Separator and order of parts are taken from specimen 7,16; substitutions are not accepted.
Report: 12,00
